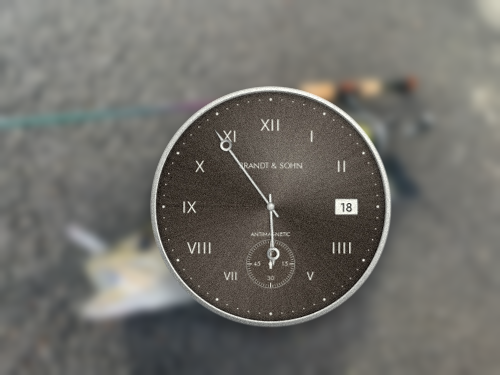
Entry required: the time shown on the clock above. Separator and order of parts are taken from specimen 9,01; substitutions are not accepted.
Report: 5,54
